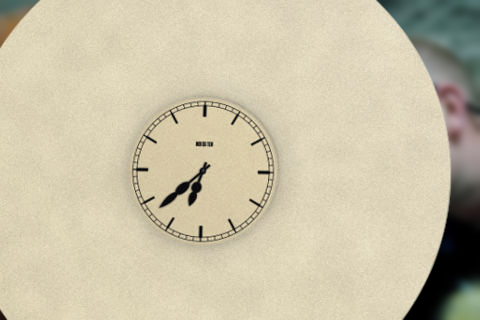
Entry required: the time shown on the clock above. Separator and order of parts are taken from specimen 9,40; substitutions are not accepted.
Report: 6,38
